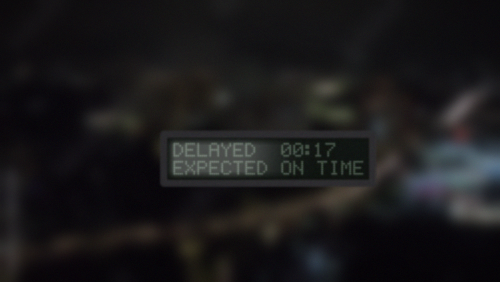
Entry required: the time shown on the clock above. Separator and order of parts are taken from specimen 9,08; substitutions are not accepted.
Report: 0,17
